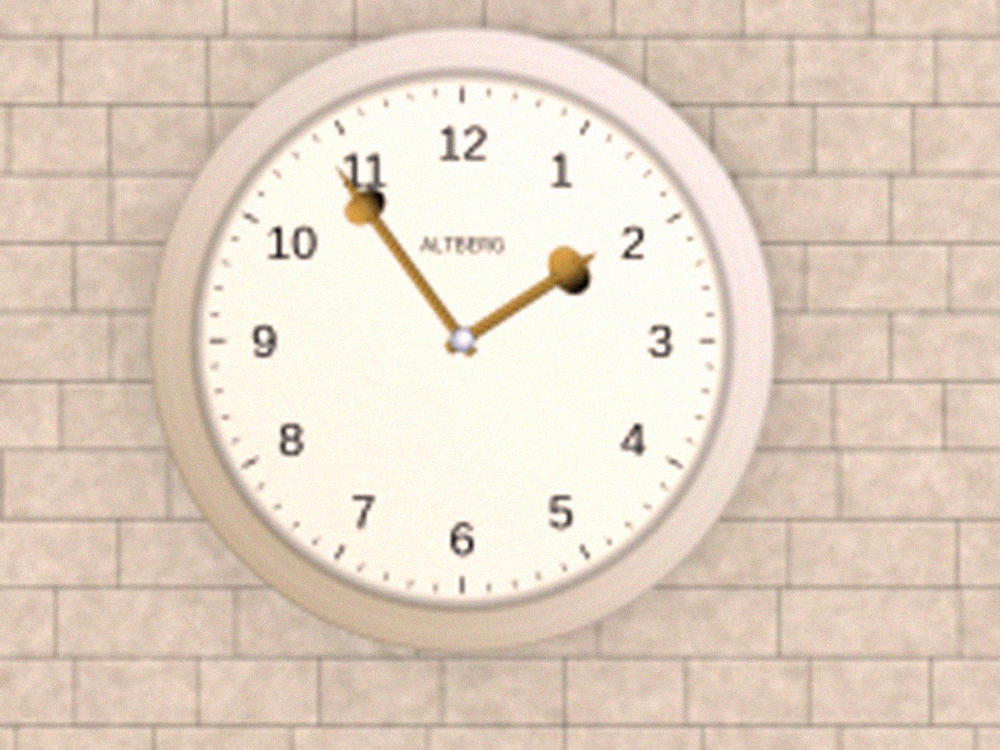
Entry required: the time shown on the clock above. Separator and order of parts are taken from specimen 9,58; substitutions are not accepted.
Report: 1,54
